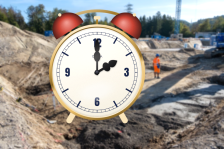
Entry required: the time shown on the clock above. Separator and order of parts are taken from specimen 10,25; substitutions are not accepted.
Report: 2,00
